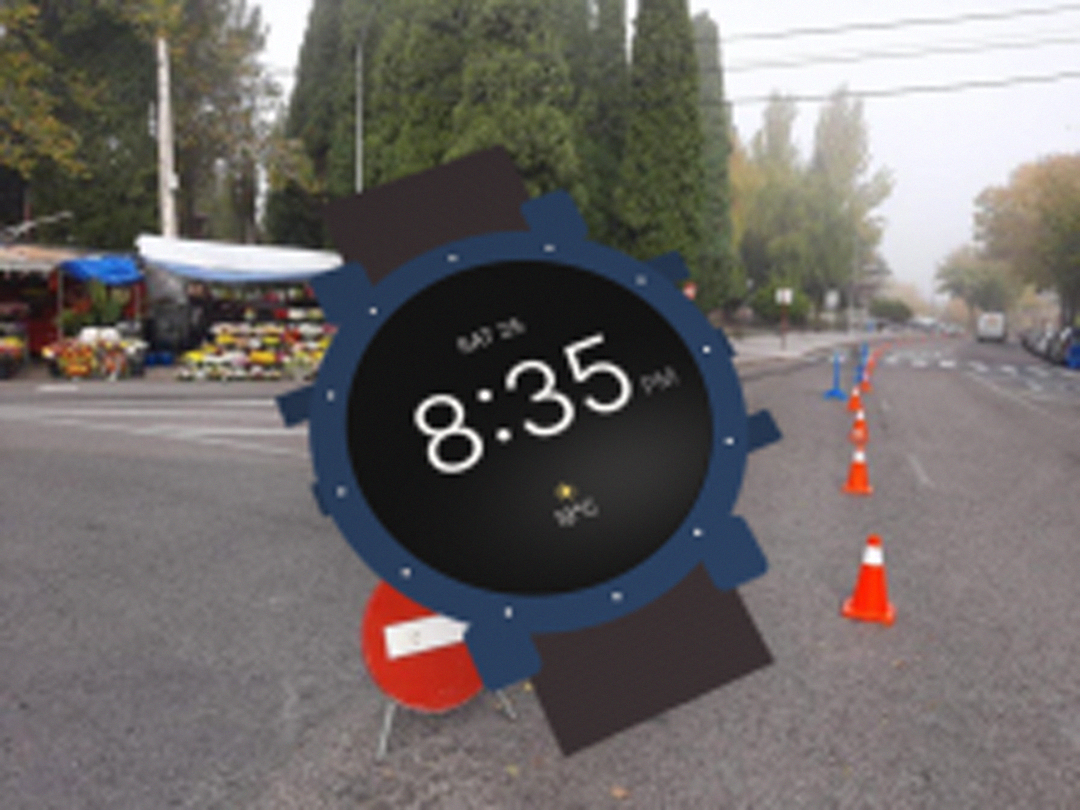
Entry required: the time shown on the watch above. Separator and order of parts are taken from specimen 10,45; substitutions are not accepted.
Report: 8,35
